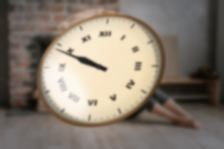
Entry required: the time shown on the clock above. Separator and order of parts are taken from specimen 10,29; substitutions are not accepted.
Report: 9,49
